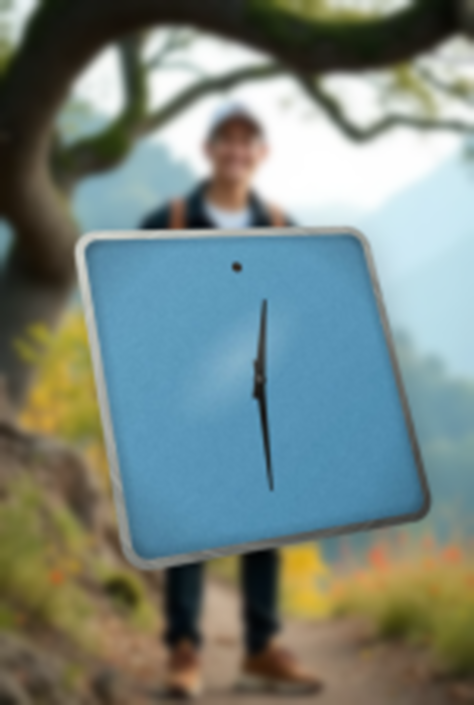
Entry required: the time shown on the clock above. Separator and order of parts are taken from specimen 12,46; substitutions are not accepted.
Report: 12,31
